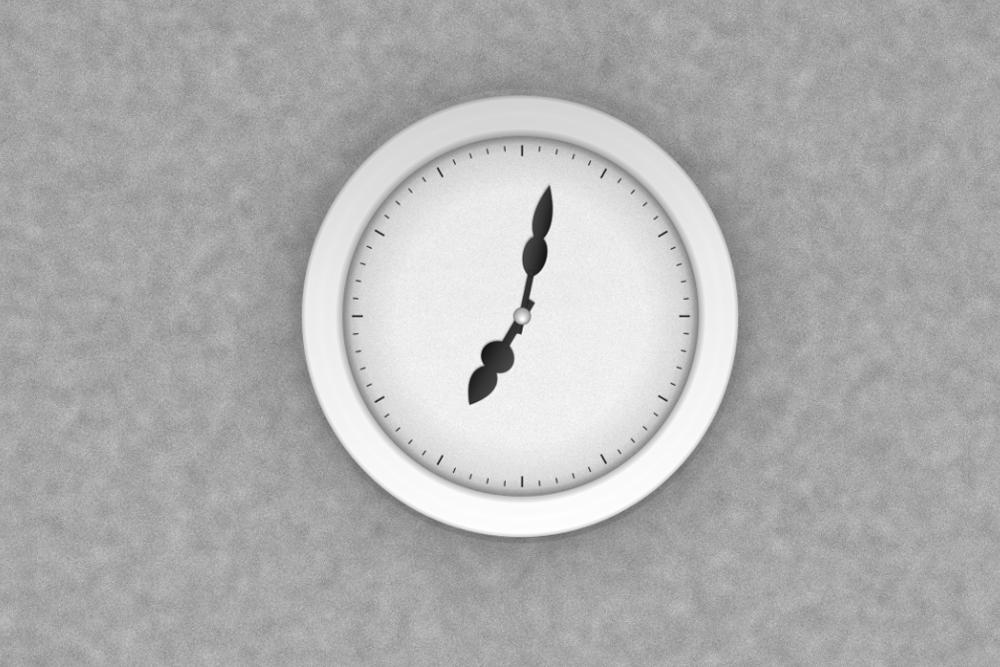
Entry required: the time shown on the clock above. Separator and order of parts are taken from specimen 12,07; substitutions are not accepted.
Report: 7,02
